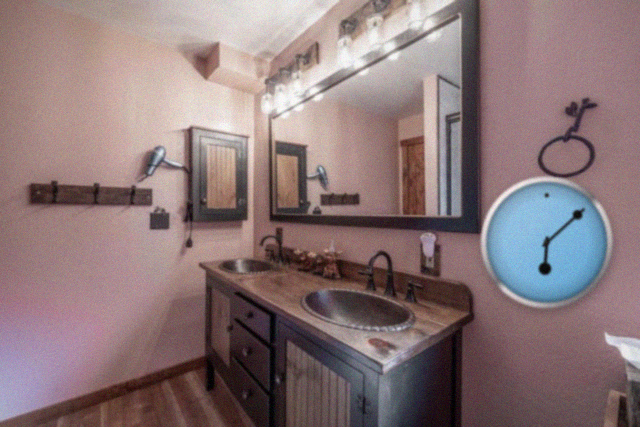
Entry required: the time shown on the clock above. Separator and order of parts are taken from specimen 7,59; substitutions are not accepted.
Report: 6,08
